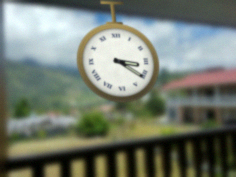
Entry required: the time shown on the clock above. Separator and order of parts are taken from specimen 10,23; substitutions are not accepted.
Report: 3,21
